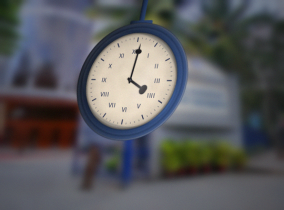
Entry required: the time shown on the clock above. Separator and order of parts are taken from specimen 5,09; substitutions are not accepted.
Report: 4,01
